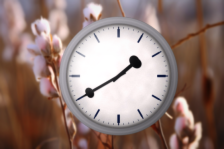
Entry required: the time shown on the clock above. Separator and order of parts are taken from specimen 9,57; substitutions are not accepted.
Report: 1,40
